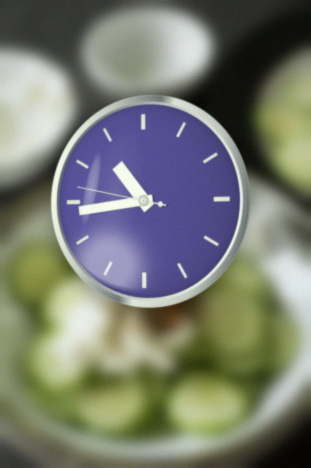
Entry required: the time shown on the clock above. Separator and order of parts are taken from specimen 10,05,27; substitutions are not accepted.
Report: 10,43,47
